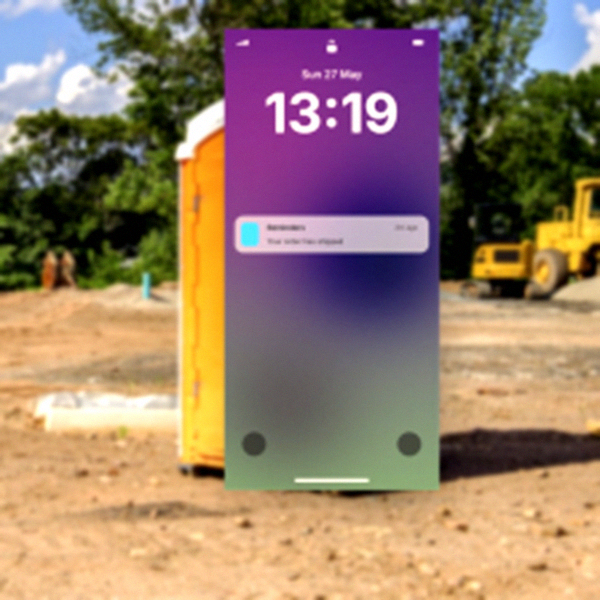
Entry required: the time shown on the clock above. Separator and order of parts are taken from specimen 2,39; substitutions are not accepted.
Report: 13,19
